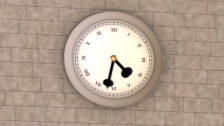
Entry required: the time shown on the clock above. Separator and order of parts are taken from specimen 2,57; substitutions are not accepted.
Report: 4,32
